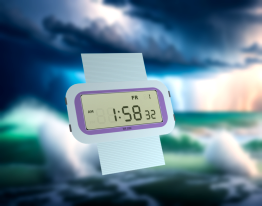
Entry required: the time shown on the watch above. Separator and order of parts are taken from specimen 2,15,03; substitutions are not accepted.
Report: 1,58,32
